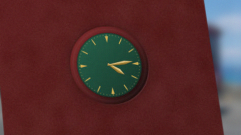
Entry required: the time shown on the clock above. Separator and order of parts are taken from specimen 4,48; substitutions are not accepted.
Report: 4,14
